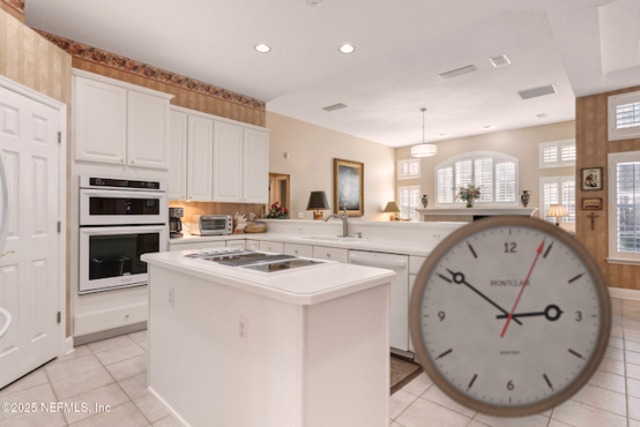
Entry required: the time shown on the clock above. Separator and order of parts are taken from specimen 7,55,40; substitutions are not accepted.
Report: 2,51,04
